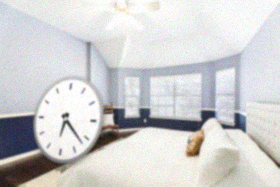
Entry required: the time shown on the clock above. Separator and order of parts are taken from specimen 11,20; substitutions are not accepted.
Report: 6,22
